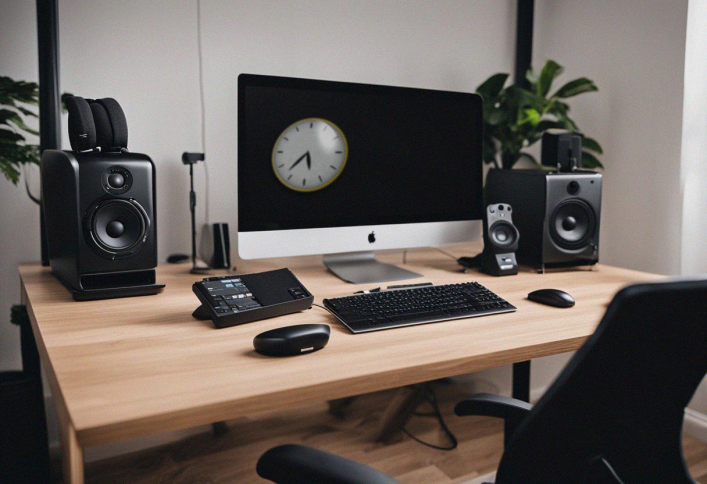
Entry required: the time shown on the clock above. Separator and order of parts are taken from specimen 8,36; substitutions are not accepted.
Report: 5,37
